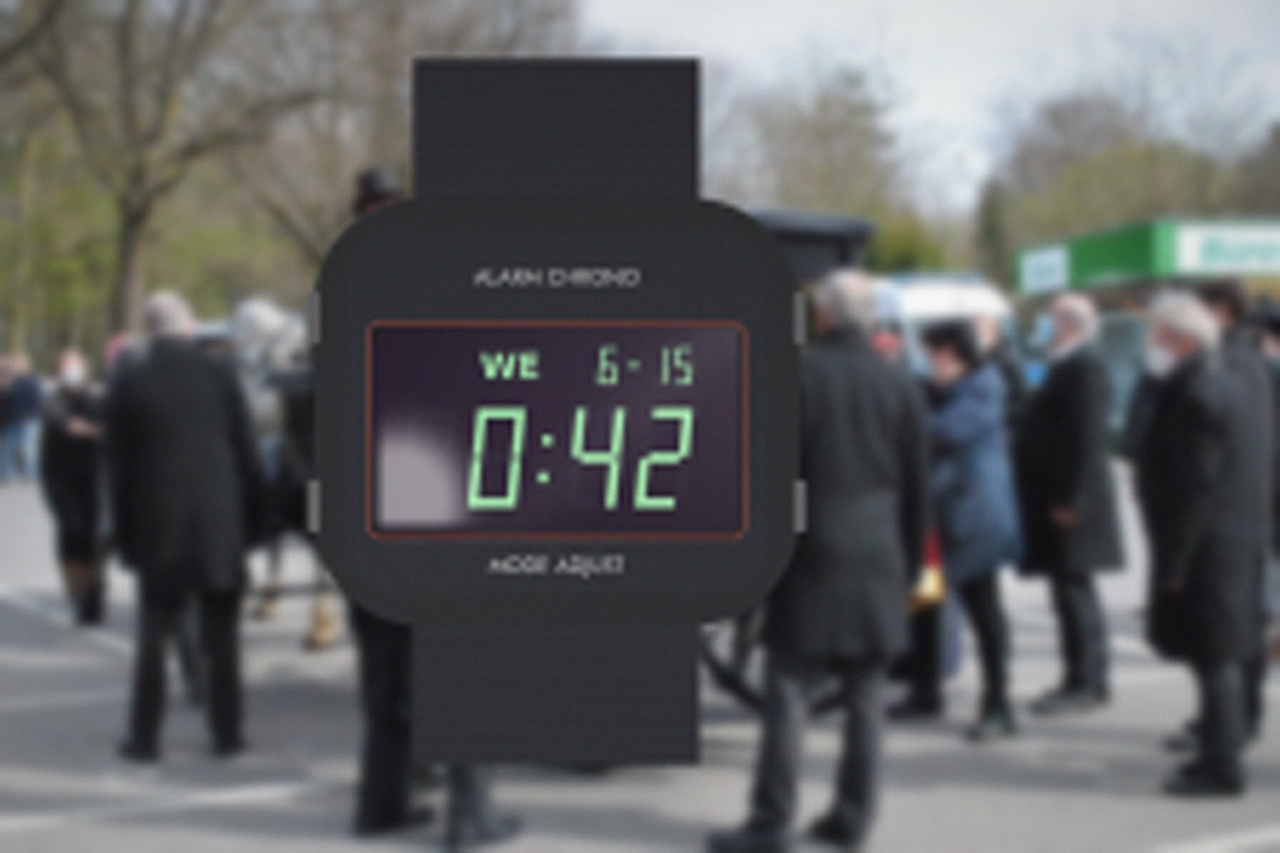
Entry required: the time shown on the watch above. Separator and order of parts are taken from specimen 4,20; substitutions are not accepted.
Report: 0,42
